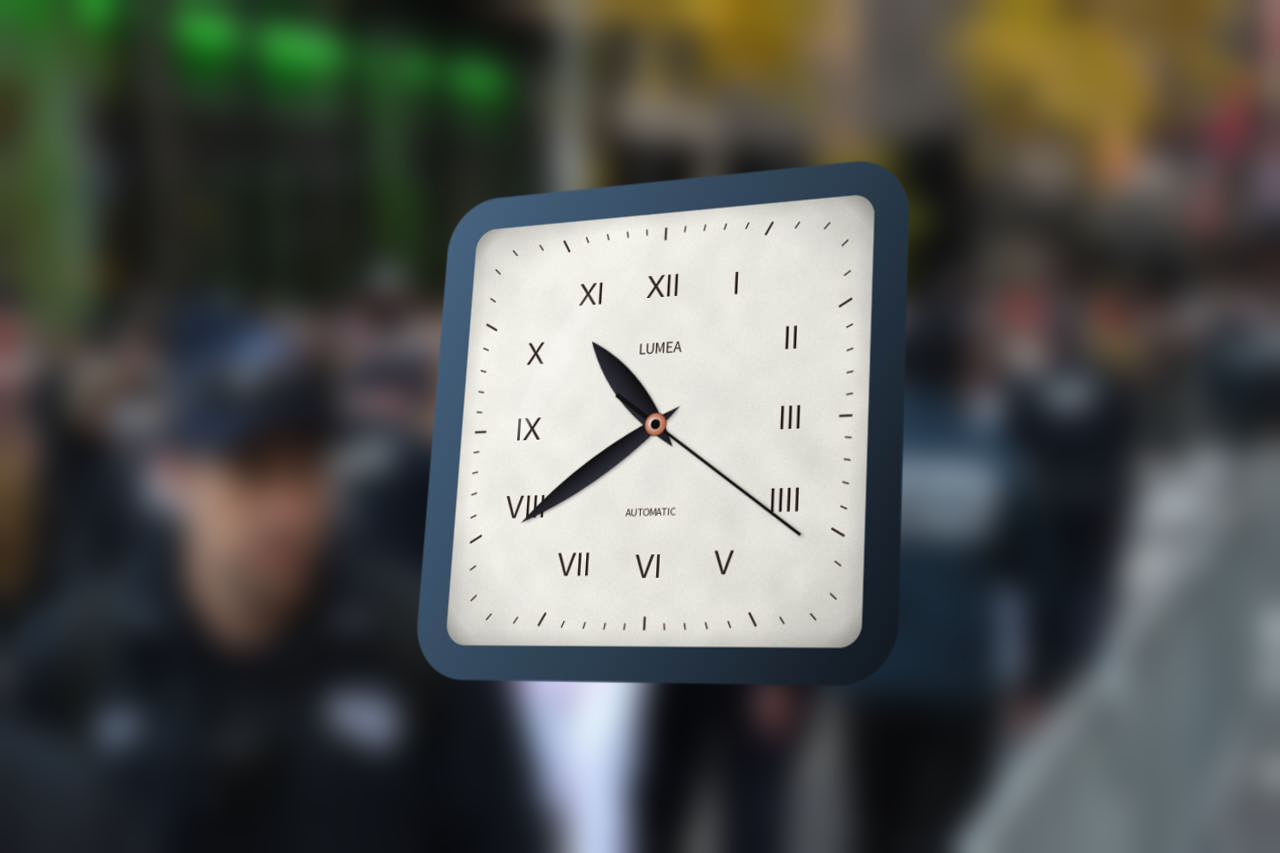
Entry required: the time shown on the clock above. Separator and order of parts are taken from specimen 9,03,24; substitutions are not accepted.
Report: 10,39,21
